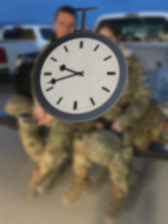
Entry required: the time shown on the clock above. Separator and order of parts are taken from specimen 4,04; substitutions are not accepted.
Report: 9,42
